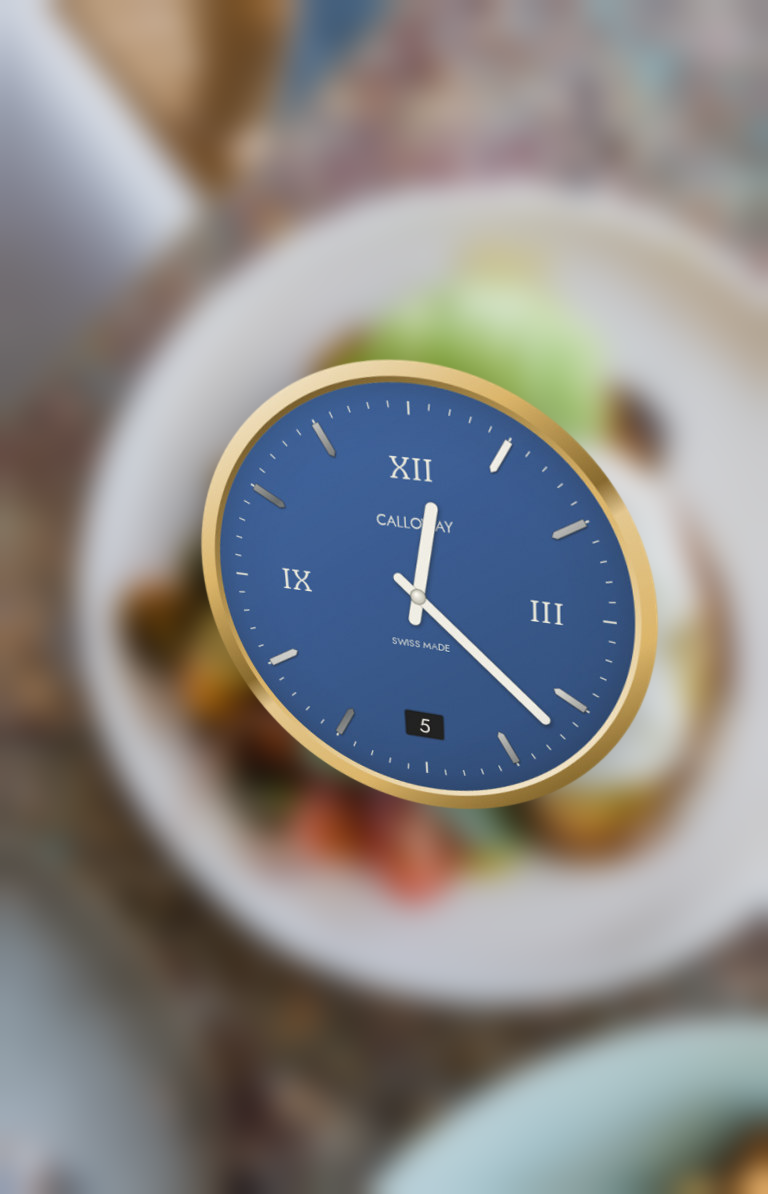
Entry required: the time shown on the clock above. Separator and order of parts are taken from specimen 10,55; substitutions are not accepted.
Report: 12,22
